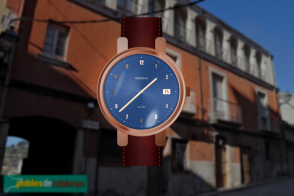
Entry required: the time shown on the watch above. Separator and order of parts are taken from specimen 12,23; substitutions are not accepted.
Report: 1,38
